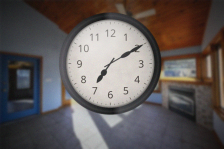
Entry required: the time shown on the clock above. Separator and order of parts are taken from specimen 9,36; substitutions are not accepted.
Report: 7,10
